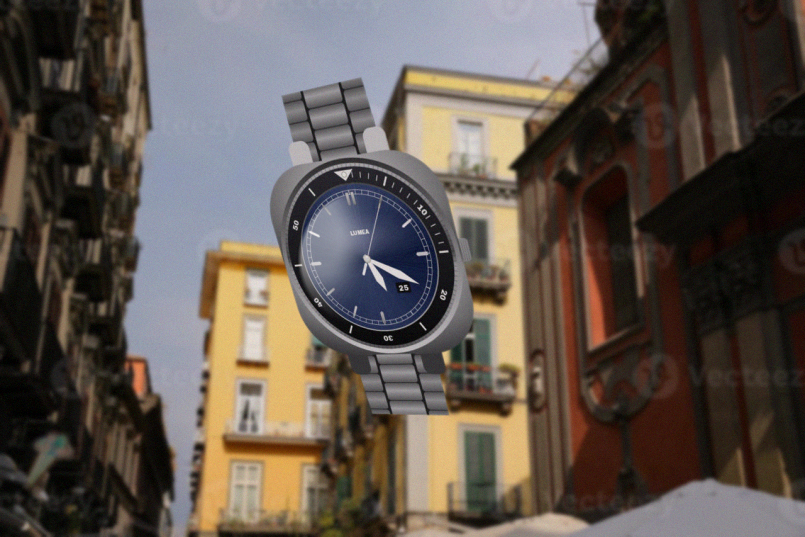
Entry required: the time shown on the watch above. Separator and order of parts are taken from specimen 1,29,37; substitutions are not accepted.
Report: 5,20,05
